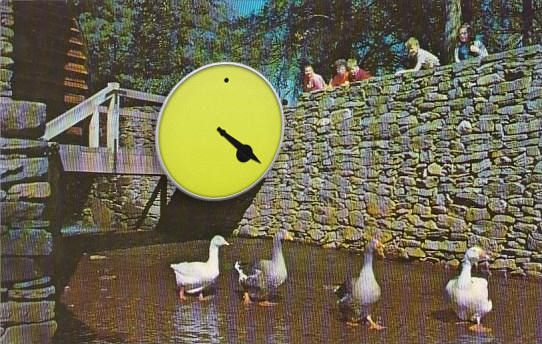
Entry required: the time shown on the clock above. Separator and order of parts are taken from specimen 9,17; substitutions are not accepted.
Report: 4,21
